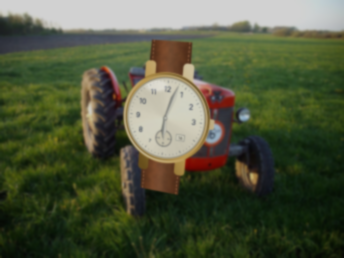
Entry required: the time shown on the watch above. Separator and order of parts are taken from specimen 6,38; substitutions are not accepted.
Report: 6,03
